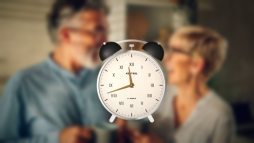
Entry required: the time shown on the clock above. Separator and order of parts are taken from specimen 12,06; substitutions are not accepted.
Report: 11,42
